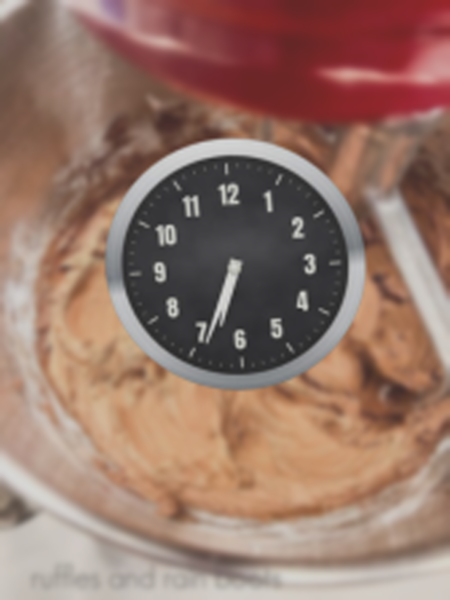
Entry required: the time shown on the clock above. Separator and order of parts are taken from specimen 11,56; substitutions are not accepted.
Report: 6,34
